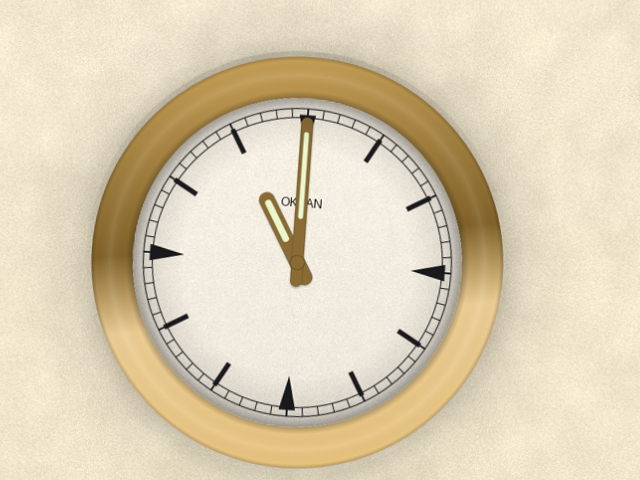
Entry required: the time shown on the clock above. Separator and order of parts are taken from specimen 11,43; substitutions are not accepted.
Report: 11,00
